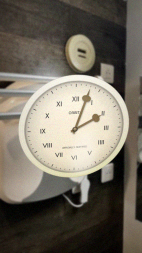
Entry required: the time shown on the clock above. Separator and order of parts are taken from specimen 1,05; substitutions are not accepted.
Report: 2,03
